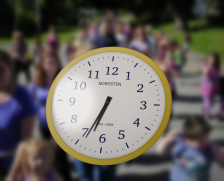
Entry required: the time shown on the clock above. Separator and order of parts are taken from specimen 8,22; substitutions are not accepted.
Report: 6,34
